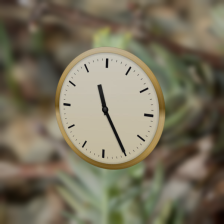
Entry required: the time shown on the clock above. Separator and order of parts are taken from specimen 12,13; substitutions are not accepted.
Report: 11,25
